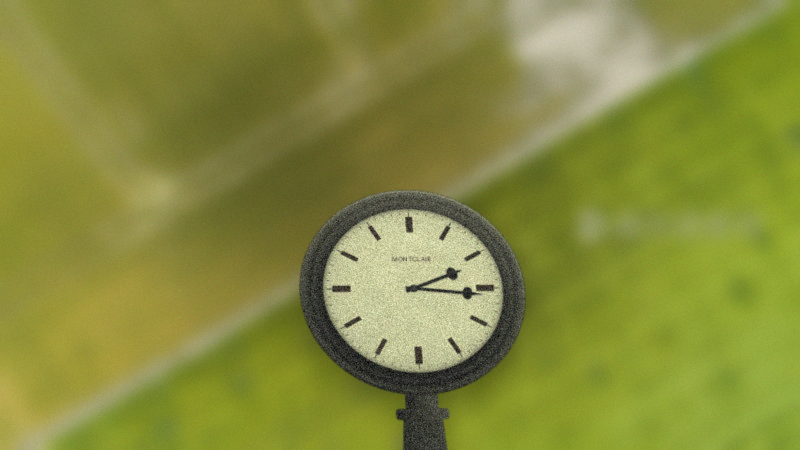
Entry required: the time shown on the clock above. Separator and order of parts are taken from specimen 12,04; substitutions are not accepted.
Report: 2,16
